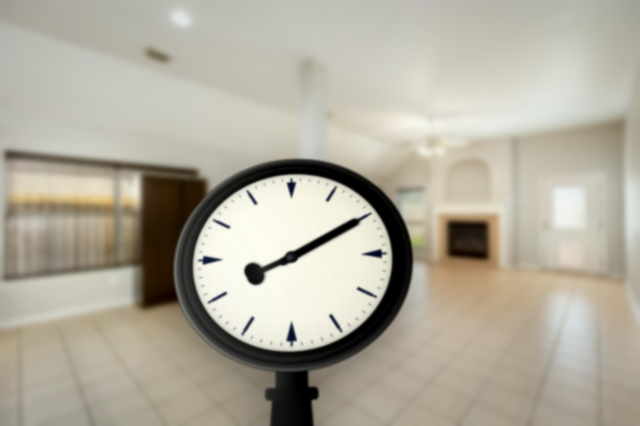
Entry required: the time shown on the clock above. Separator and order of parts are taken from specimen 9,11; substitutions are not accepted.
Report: 8,10
